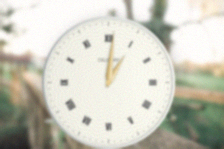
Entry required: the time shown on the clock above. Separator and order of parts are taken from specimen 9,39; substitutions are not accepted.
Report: 1,01
